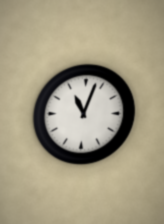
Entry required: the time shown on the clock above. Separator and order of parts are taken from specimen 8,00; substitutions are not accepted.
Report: 11,03
